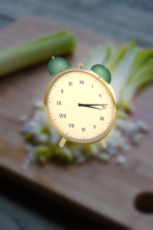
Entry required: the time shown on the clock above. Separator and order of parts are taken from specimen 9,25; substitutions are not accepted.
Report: 3,14
